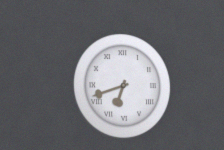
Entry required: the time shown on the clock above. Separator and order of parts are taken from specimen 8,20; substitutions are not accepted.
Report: 6,42
